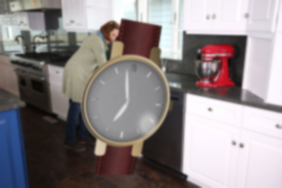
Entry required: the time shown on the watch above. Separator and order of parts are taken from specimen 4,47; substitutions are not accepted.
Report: 6,58
